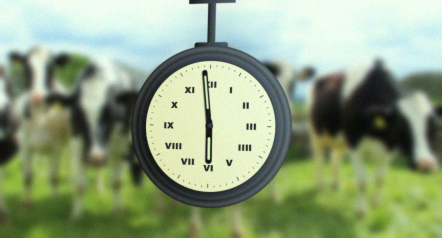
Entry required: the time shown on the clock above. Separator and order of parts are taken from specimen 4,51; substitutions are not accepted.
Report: 5,59
